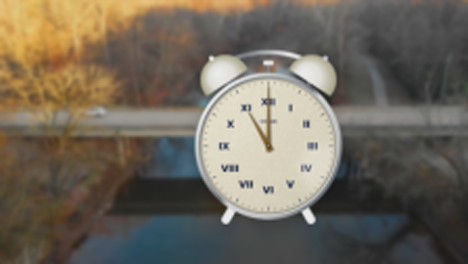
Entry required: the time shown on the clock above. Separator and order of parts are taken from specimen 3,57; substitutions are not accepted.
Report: 11,00
